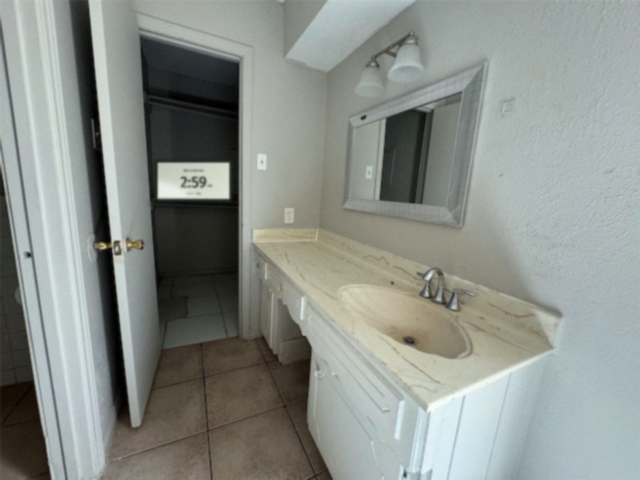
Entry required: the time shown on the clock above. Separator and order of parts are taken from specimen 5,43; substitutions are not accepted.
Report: 2,59
